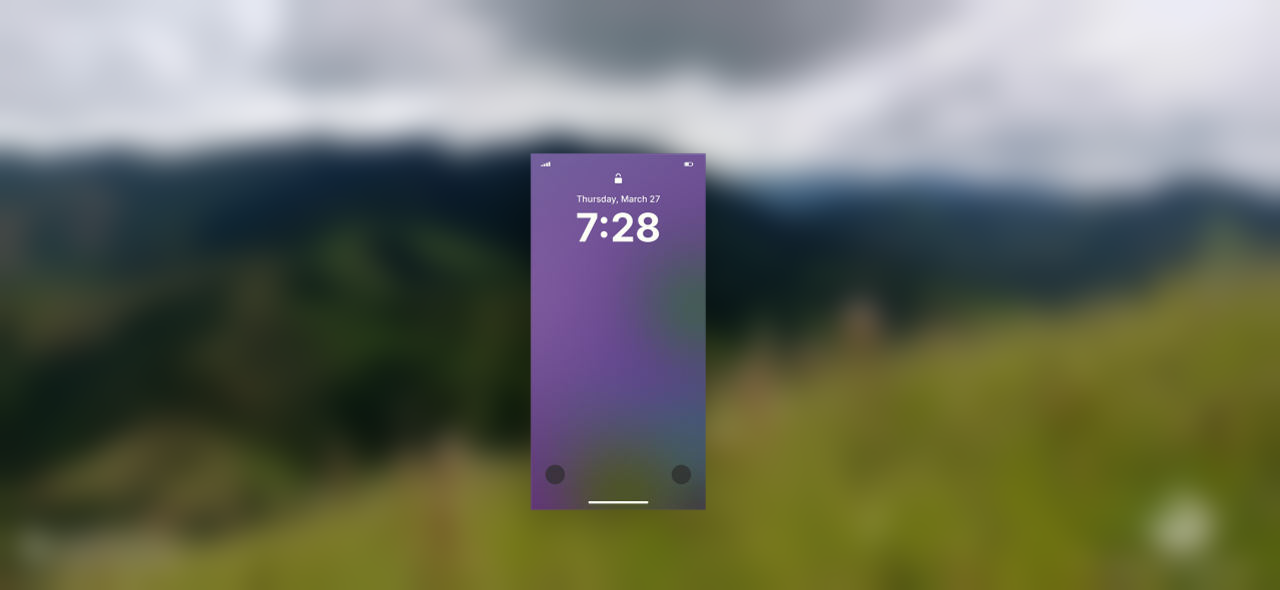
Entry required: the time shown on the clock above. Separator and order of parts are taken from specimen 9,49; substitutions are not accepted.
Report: 7,28
